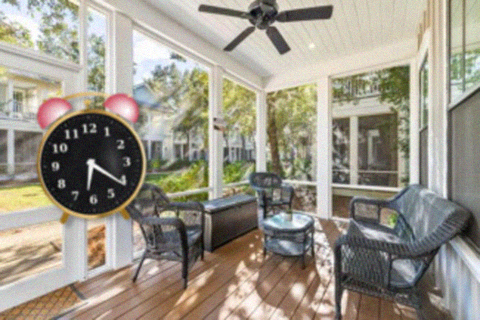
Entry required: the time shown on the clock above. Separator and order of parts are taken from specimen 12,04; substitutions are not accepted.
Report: 6,21
